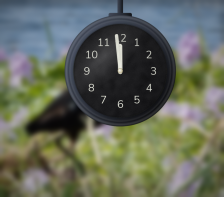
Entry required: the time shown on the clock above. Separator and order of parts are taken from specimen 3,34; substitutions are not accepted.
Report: 11,59
